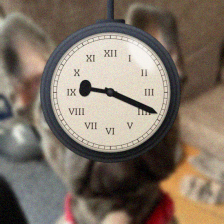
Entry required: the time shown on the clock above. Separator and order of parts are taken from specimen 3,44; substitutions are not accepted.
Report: 9,19
